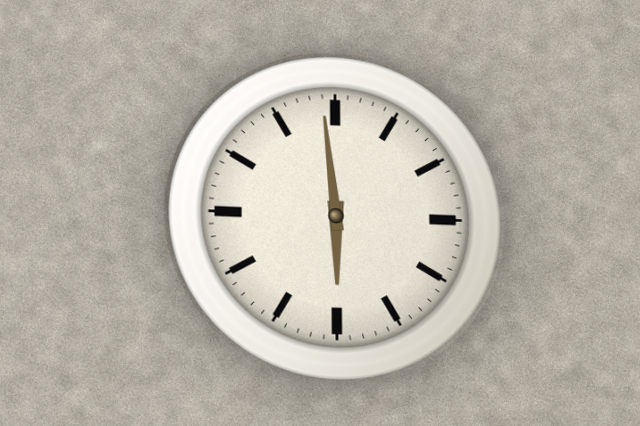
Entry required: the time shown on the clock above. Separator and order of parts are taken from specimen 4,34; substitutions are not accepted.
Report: 5,59
